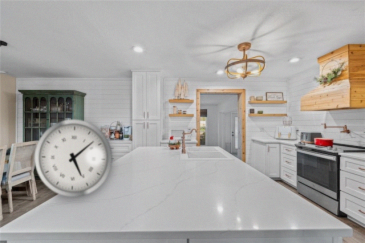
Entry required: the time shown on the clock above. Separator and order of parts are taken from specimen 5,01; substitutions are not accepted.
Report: 5,08
